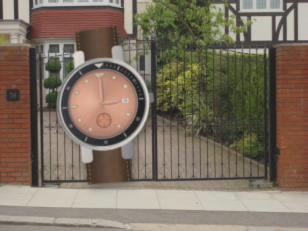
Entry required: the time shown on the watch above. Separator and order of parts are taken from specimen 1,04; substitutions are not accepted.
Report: 3,00
